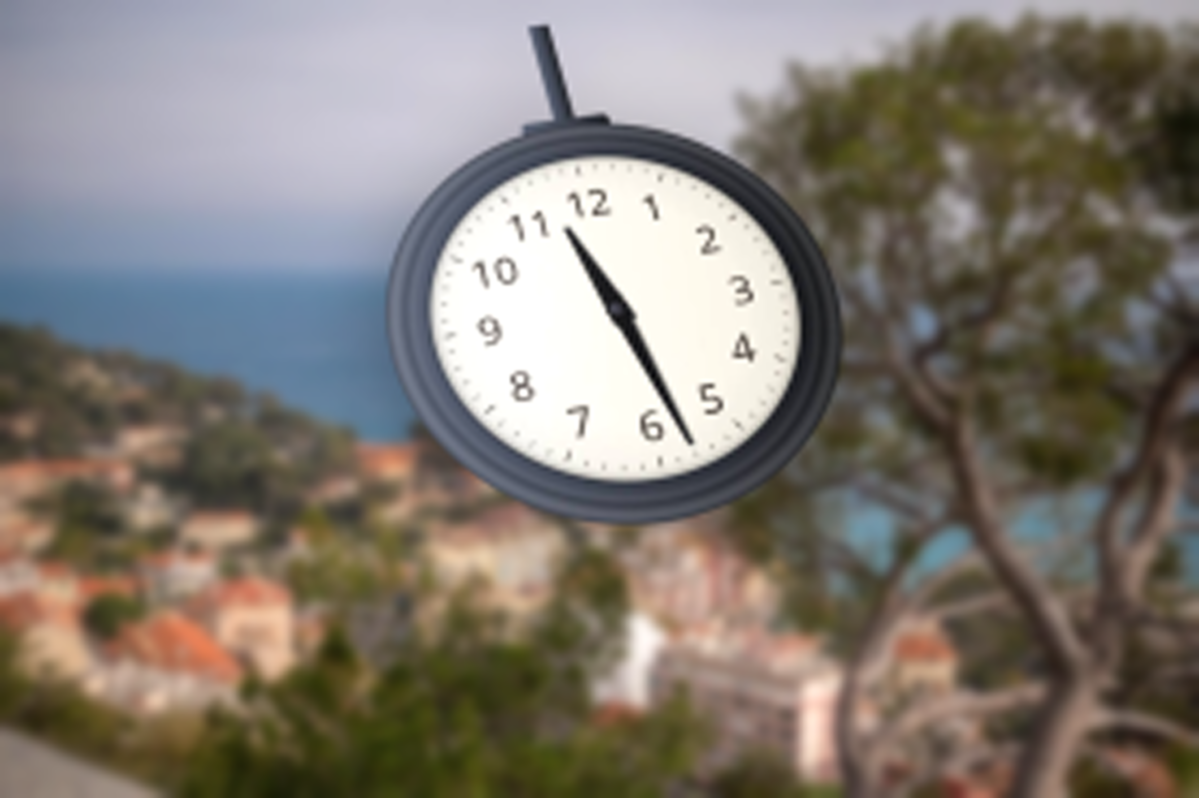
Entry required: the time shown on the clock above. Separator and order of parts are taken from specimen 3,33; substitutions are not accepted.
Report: 11,28
